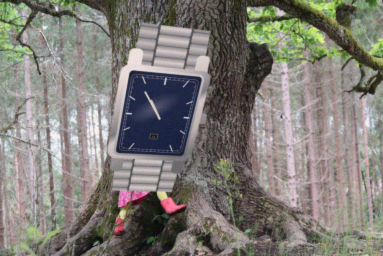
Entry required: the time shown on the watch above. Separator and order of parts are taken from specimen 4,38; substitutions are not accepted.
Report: 10,54
